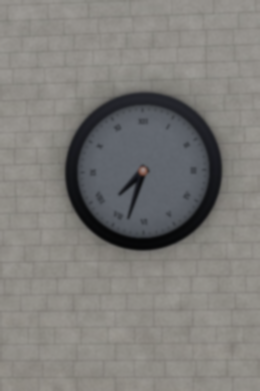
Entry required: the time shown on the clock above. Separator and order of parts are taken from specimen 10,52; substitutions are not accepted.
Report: 7,33
